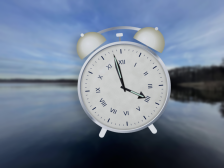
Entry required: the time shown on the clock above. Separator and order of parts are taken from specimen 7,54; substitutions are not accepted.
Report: 3,58
